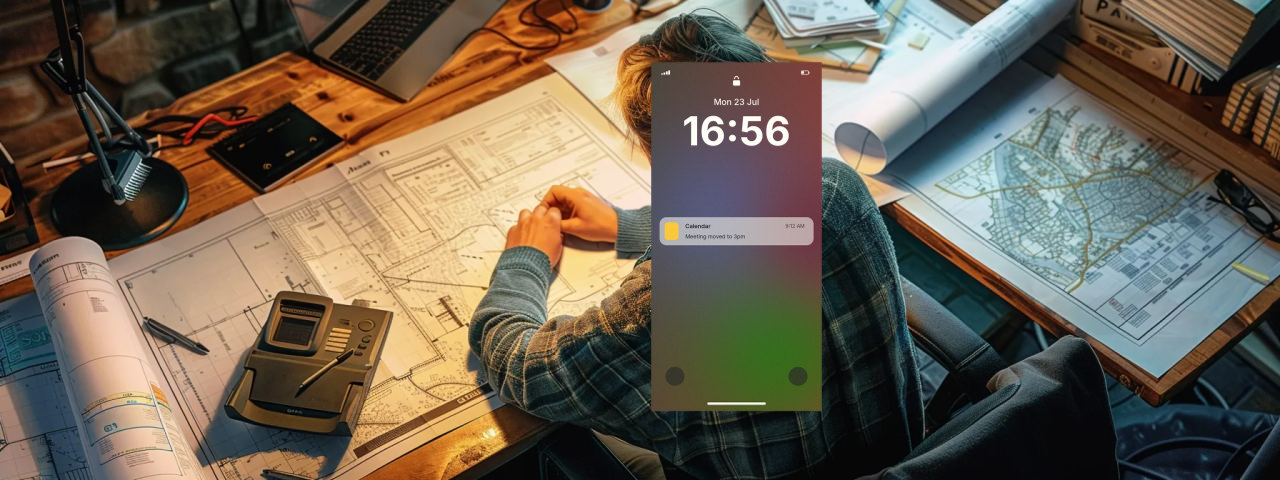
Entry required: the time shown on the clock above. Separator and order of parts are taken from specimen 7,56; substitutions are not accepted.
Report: 16,56
